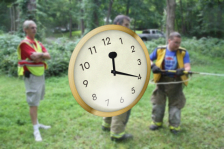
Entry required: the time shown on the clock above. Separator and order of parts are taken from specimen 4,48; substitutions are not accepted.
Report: 12,20
